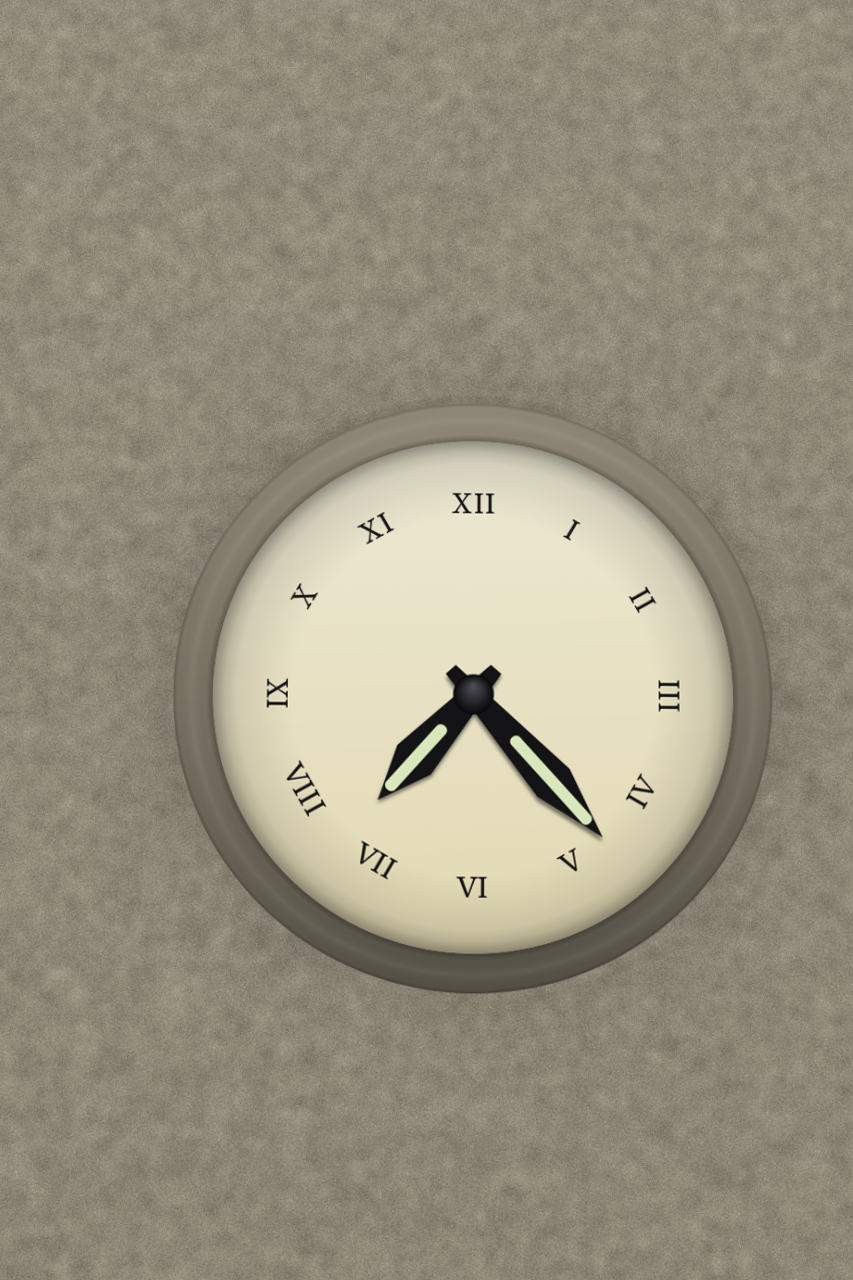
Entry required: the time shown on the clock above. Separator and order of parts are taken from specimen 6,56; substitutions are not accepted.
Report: 7,23
